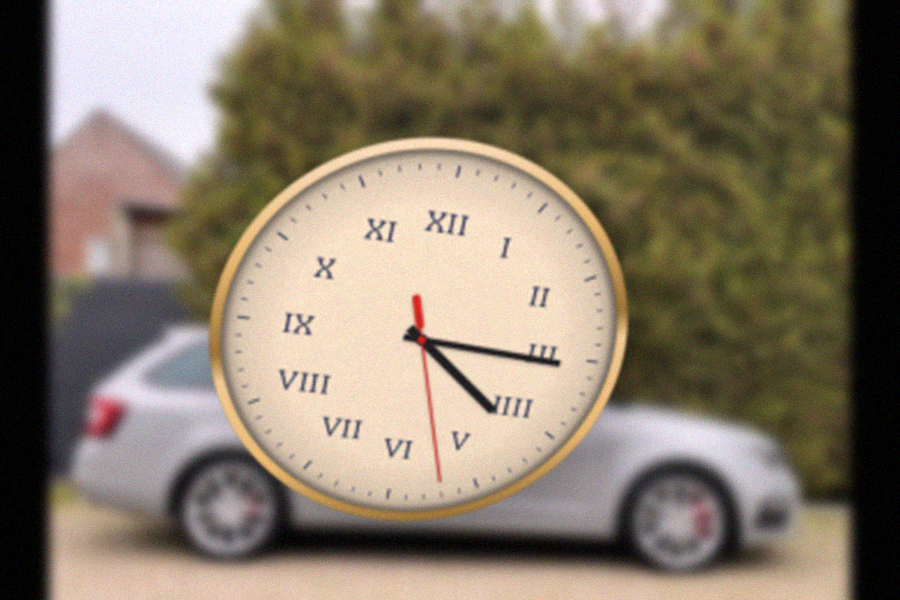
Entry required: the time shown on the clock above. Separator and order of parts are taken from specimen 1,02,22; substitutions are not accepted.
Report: 4,15,27
